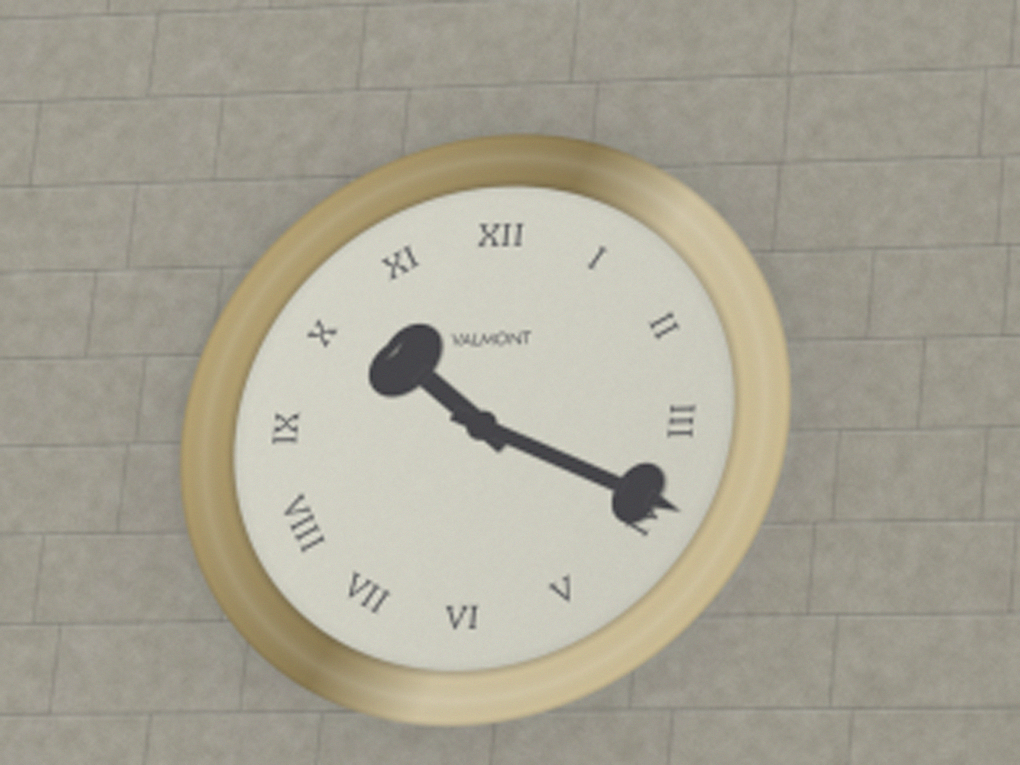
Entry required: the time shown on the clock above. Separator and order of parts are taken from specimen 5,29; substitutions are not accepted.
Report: 10,19
